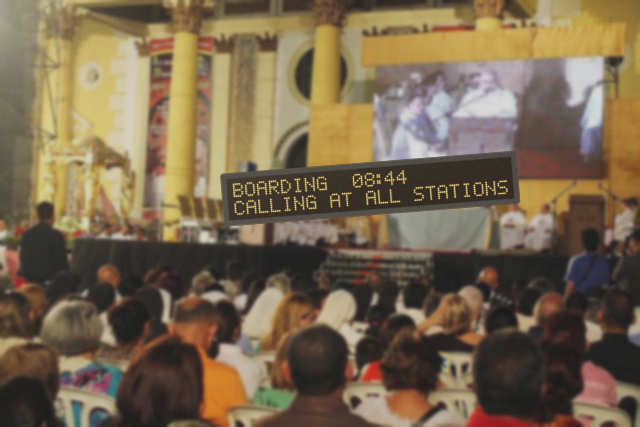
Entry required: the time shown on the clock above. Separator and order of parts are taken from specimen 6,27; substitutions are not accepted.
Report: 8,44
